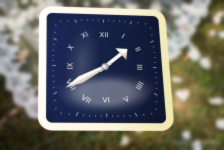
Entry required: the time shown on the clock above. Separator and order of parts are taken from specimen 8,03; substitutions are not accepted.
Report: 1,40
